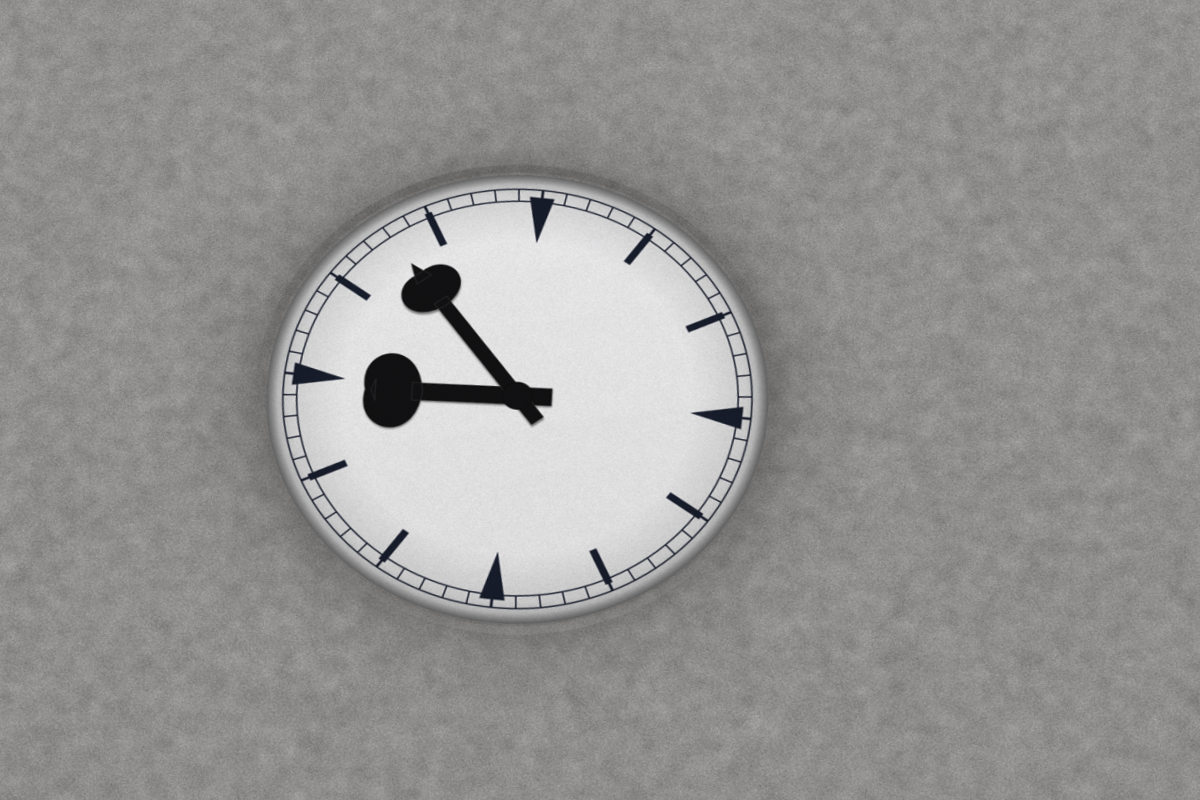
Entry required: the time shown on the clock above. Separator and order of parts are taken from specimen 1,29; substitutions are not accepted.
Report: 8,53
